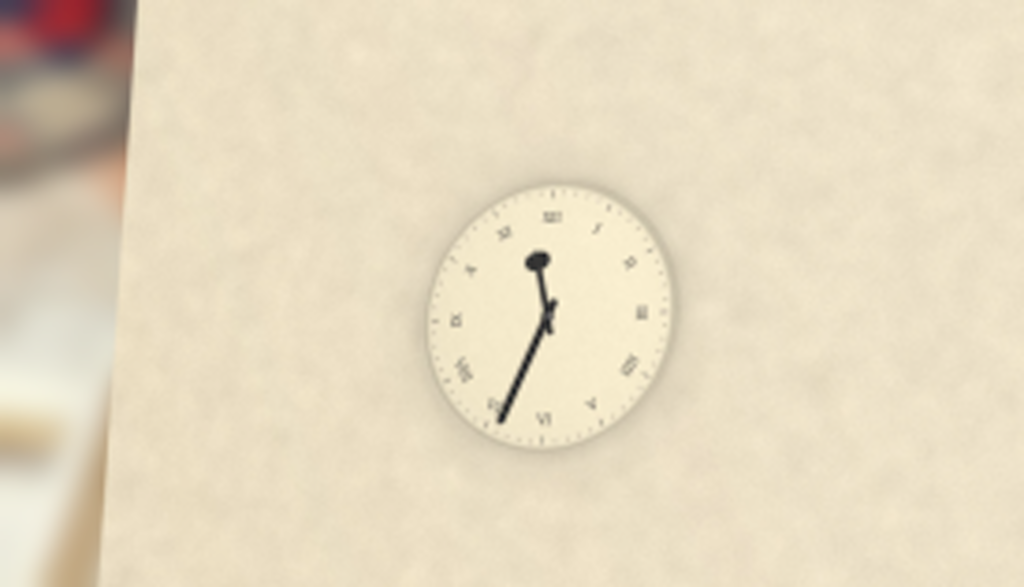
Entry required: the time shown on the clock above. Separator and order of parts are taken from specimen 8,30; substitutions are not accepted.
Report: 11,34
